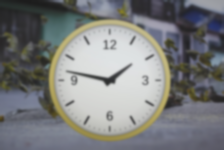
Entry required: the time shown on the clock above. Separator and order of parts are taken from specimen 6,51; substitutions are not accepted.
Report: 1,47
